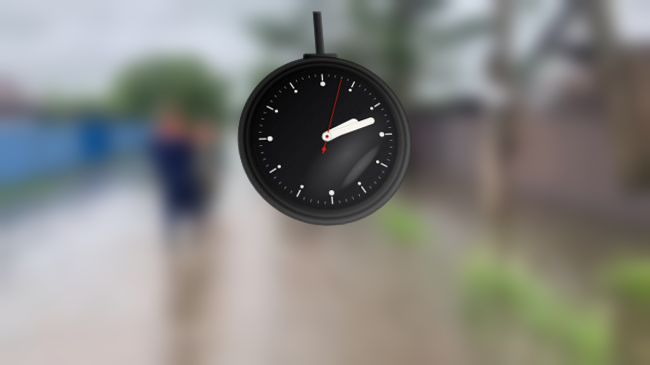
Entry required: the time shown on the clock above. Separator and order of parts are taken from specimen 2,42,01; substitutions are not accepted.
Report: 2,12,03
